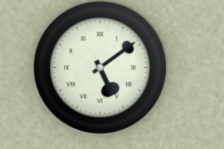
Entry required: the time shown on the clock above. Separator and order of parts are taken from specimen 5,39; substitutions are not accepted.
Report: 5,09
